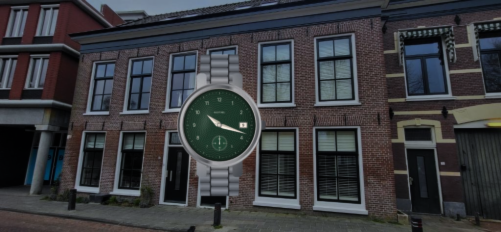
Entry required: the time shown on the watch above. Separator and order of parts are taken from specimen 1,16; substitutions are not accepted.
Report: 10,18
